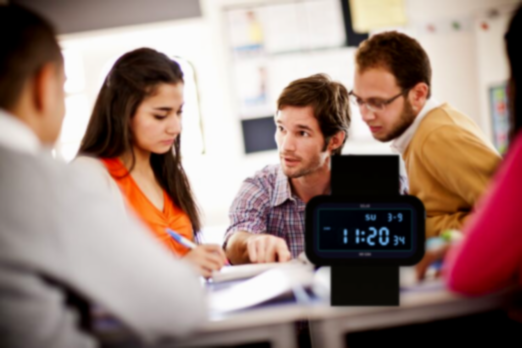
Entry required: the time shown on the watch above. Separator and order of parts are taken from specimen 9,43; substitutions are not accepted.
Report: 11,20
